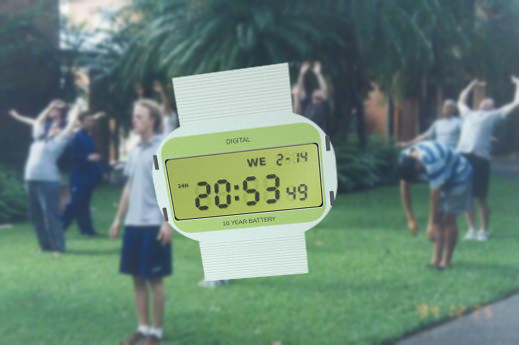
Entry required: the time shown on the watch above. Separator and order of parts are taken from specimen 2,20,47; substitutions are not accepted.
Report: 20,53,49
